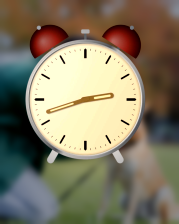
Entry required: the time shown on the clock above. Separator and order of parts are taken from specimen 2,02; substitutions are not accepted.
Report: 2,42
